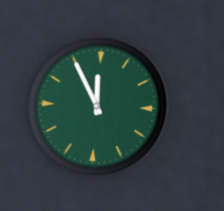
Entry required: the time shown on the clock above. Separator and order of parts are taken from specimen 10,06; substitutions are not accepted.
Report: 11,55
